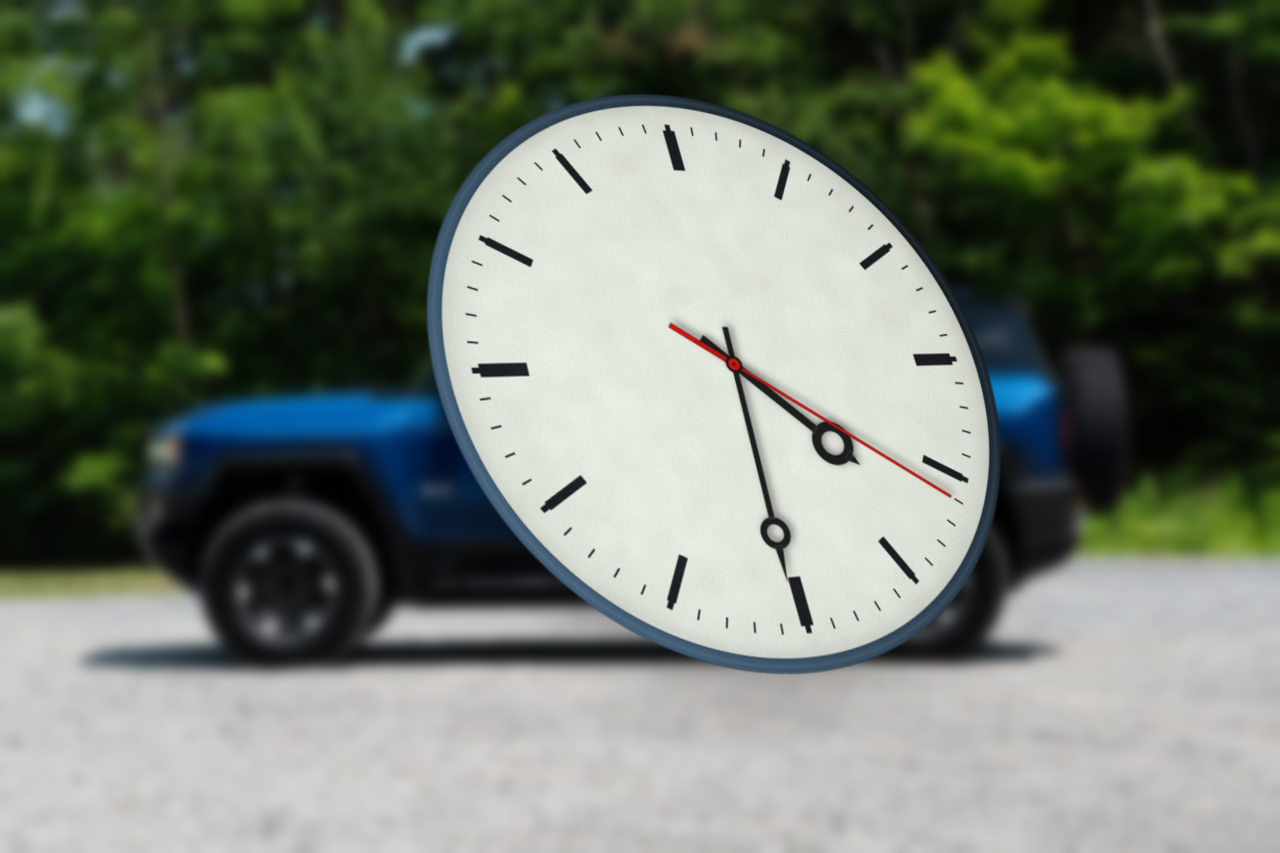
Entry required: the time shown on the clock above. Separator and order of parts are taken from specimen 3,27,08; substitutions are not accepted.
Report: 4,30,21
